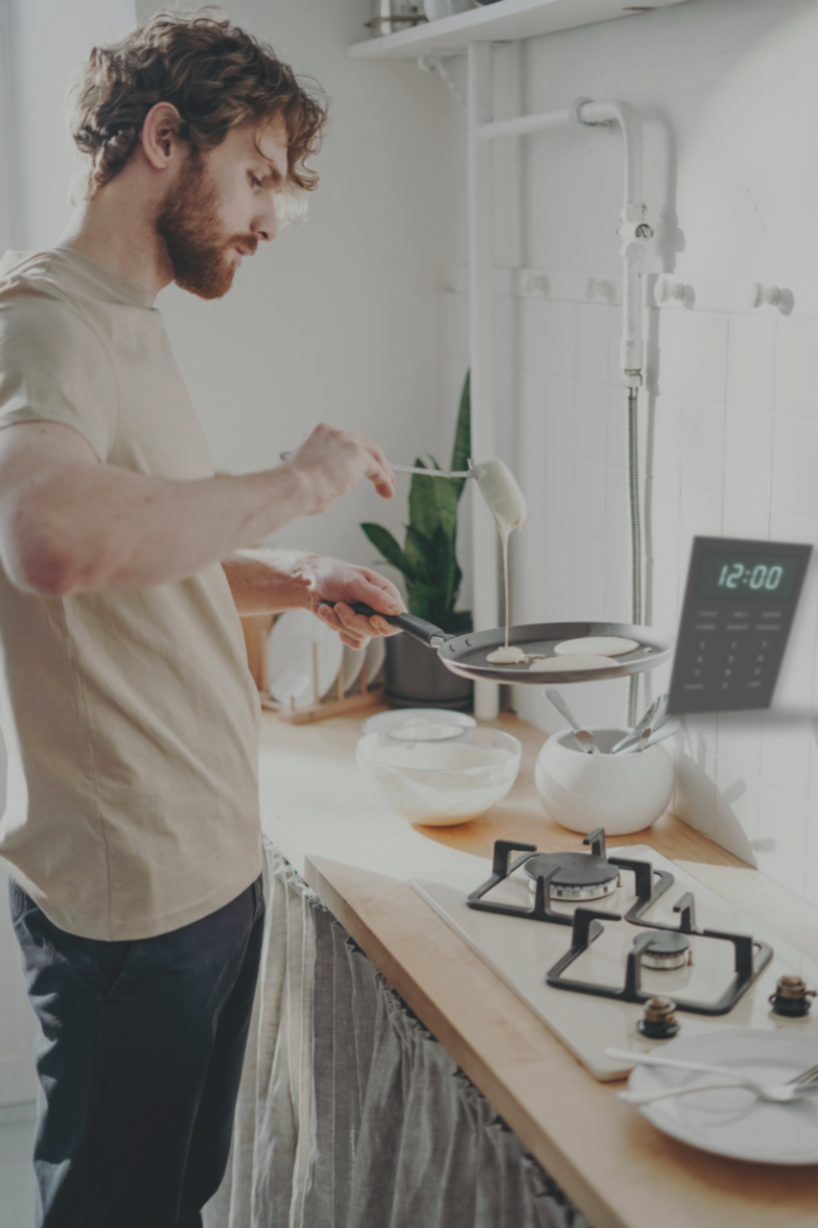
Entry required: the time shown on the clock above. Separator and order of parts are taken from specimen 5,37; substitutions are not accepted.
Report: 12,00
